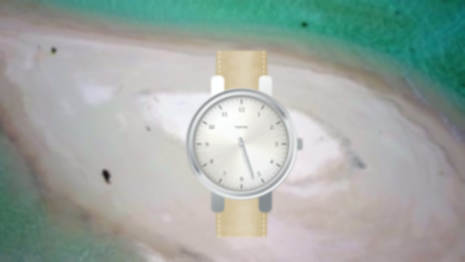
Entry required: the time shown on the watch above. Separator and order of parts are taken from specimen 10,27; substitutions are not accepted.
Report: 5,27
